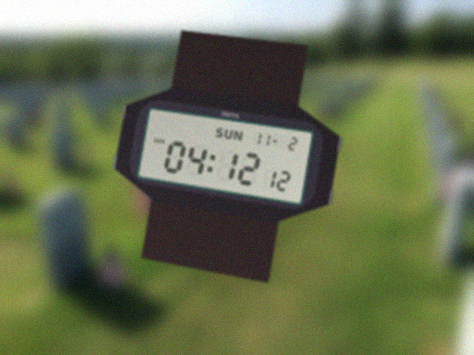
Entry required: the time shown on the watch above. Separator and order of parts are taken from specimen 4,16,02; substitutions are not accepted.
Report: 4,12,12
